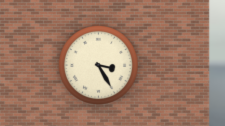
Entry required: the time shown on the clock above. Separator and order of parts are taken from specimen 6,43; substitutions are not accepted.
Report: 3,25
